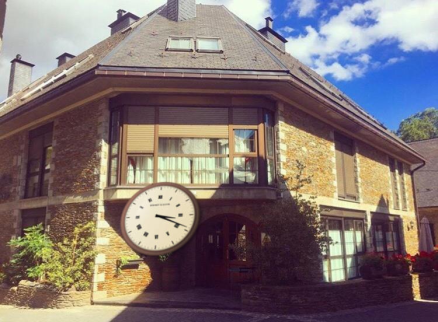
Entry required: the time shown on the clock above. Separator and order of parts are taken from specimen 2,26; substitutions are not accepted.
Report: 3,19
